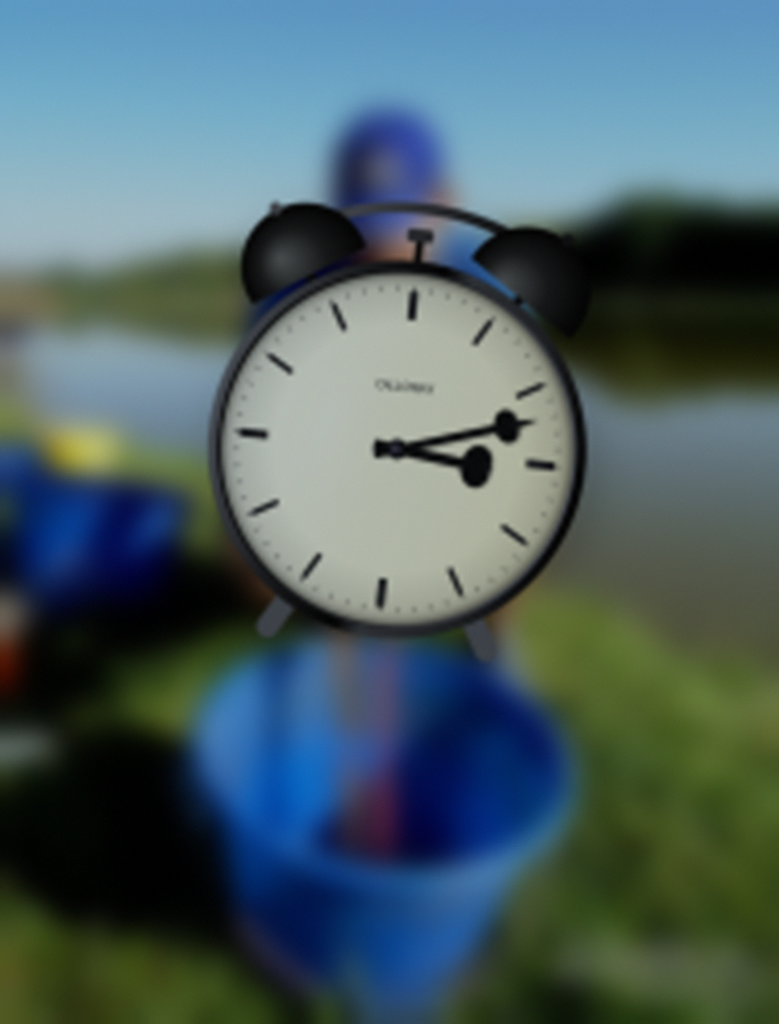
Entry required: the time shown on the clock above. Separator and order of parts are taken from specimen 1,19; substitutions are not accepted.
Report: 3,12
